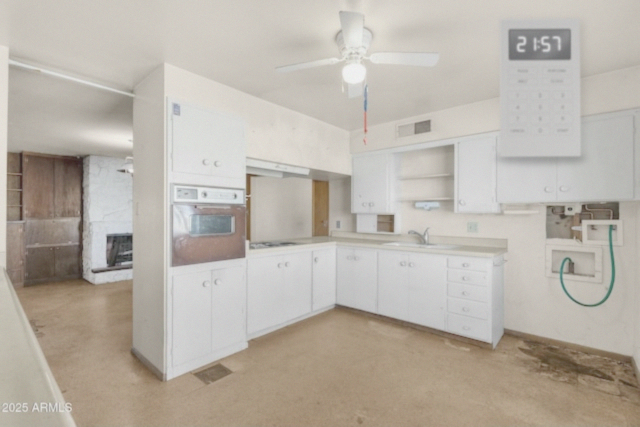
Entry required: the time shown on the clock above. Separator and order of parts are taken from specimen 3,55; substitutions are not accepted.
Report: 21,57
